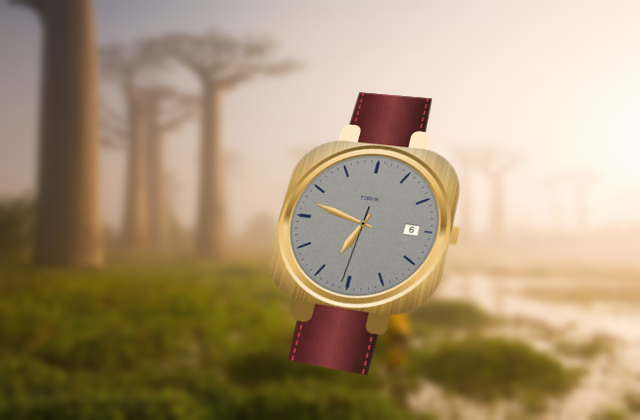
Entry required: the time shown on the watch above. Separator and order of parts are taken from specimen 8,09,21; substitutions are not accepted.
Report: 6,47,31
